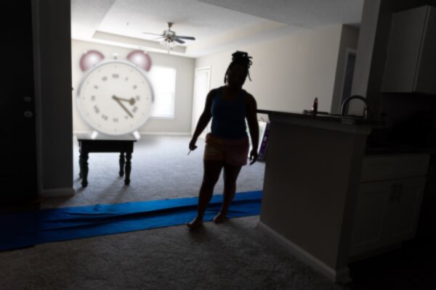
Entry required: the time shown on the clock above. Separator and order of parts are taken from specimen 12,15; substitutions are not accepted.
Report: 3,23
